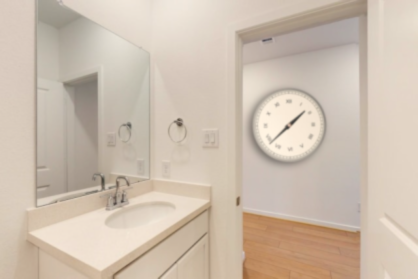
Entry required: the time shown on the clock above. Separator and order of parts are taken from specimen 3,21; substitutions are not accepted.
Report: 1,38
